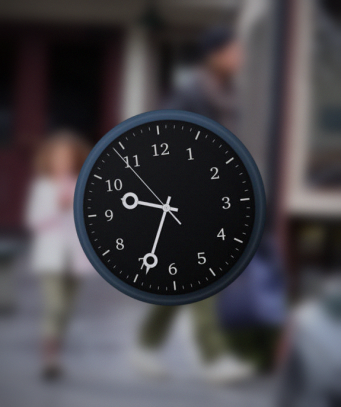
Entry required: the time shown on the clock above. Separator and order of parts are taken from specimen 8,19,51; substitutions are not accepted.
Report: 9,33,54
